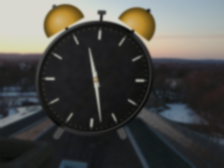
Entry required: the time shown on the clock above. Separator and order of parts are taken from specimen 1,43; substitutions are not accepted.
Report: 11,28
